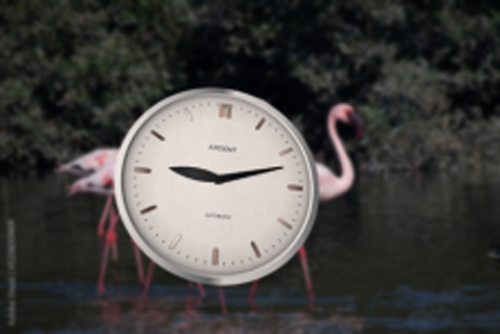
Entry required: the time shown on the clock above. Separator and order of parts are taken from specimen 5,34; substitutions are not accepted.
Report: 9,12
